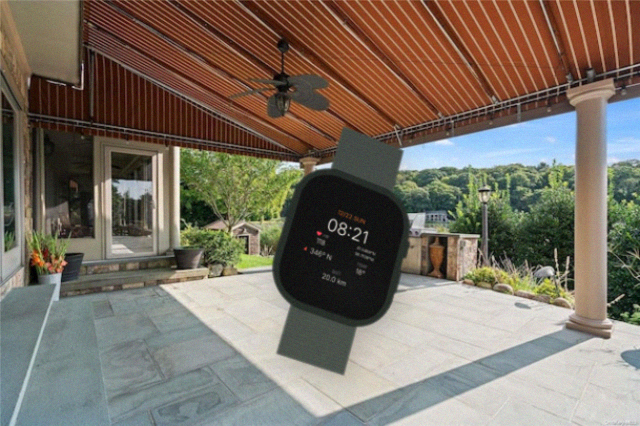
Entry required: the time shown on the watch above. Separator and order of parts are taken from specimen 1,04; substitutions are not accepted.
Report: 8,21
